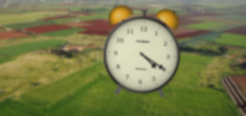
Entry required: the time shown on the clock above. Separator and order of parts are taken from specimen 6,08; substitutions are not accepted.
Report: 4,20
